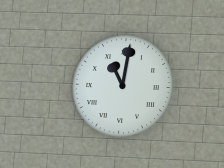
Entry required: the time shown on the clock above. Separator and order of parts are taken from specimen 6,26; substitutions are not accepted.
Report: 11,01
